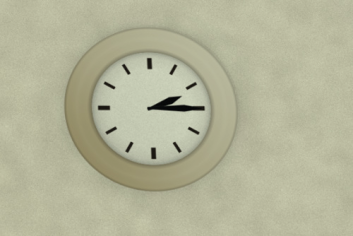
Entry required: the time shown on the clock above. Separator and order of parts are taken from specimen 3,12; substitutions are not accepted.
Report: 2,15
